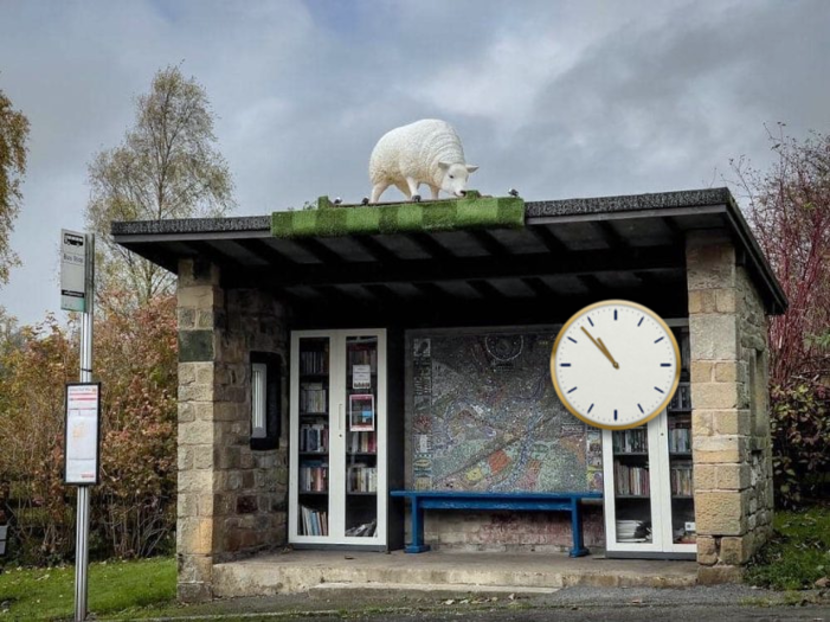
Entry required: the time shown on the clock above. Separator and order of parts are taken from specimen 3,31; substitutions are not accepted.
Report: 10,53
